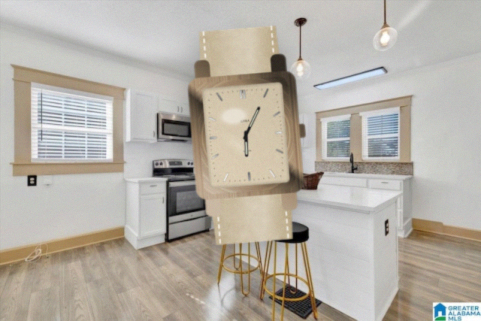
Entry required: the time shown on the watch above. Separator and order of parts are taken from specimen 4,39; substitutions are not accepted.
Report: 6,05
